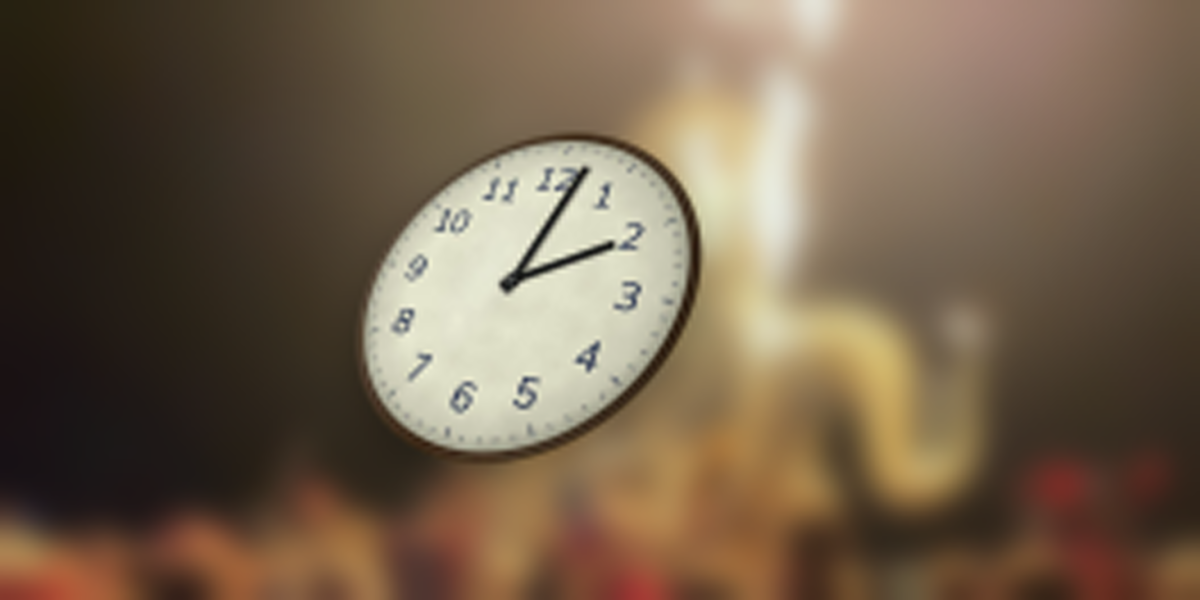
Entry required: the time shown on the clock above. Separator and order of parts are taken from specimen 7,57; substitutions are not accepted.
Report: 2,02
